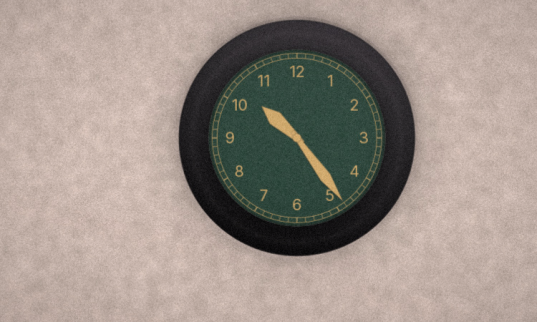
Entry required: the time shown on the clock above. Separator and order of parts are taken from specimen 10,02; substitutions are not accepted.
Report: 10,24
